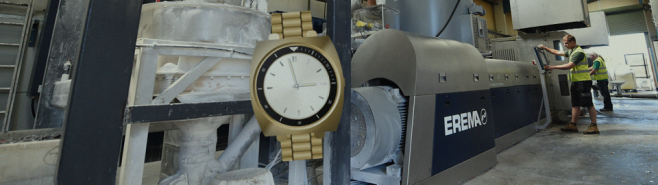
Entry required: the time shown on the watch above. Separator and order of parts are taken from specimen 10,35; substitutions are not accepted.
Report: 2,58
